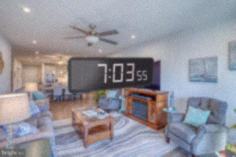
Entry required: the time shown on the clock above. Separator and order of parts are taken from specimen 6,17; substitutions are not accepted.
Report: 7,03
